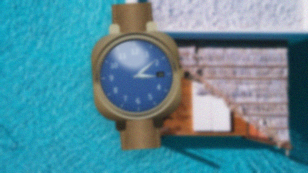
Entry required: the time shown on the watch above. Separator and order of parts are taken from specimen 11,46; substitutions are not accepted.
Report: 3,09
